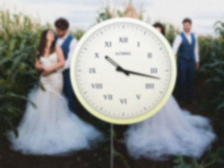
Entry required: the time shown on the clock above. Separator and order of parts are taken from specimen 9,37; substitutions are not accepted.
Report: 10,17
